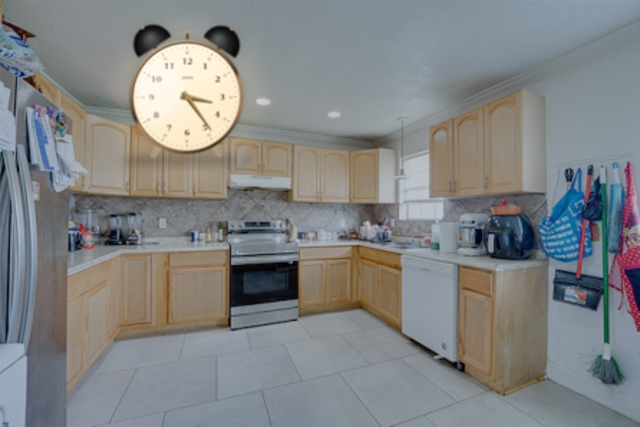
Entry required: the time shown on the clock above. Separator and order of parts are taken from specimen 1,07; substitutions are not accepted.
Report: 3,24
